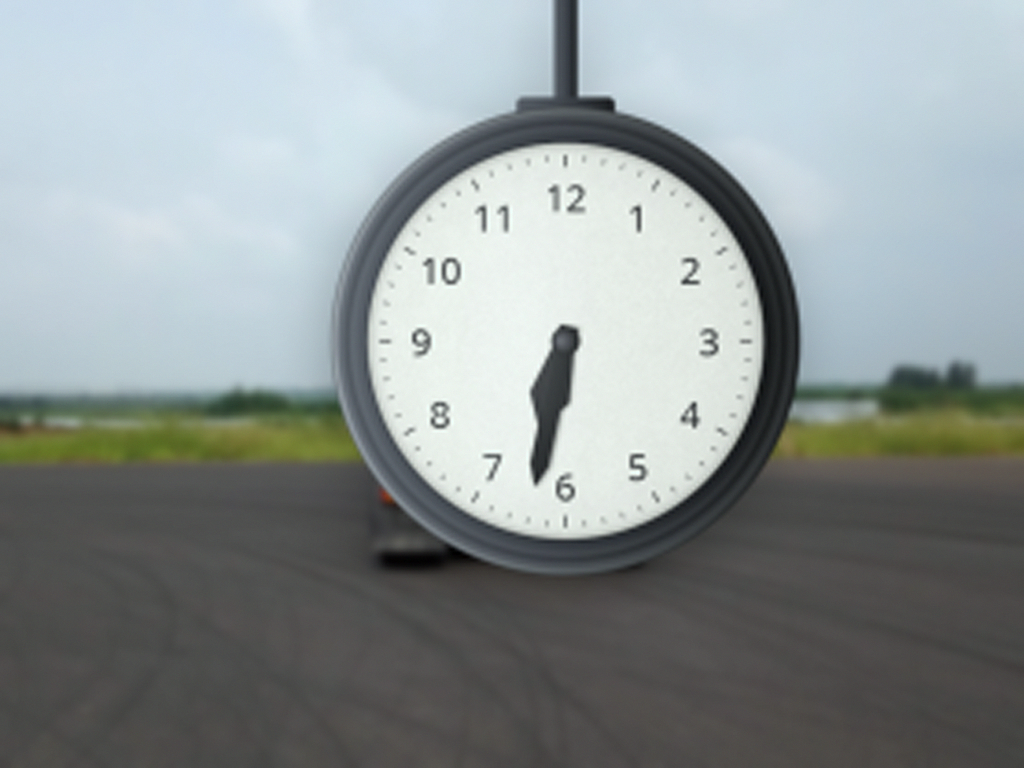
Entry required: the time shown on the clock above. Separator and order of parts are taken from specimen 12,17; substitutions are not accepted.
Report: 6,32
